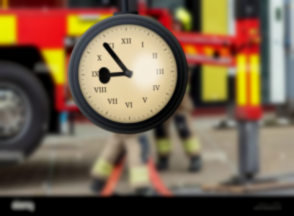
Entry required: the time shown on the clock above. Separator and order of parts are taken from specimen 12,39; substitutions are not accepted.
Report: 8,54
